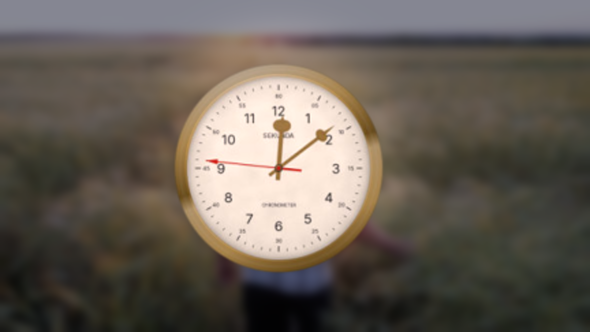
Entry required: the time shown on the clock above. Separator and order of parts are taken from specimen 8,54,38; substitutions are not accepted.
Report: 12,08,46
